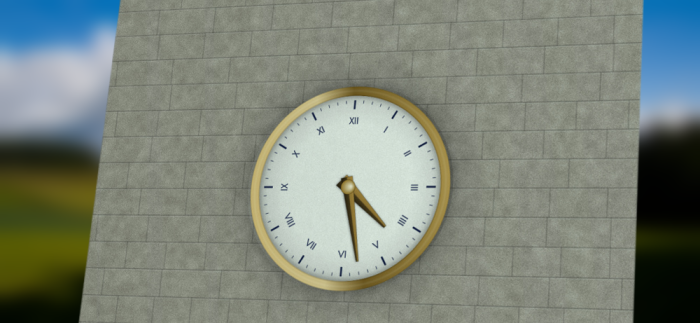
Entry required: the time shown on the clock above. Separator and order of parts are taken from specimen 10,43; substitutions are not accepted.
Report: 4,28
